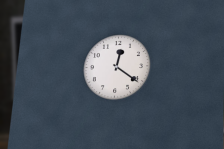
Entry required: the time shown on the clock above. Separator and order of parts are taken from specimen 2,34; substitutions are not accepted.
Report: 12,21
